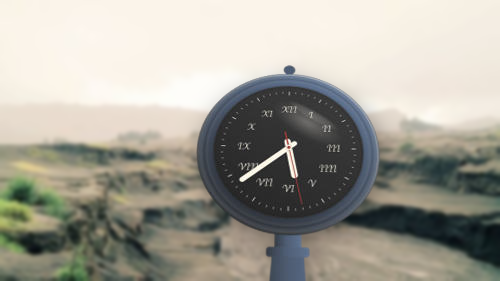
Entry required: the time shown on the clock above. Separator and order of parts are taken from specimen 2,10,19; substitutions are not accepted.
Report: 5,38,28
